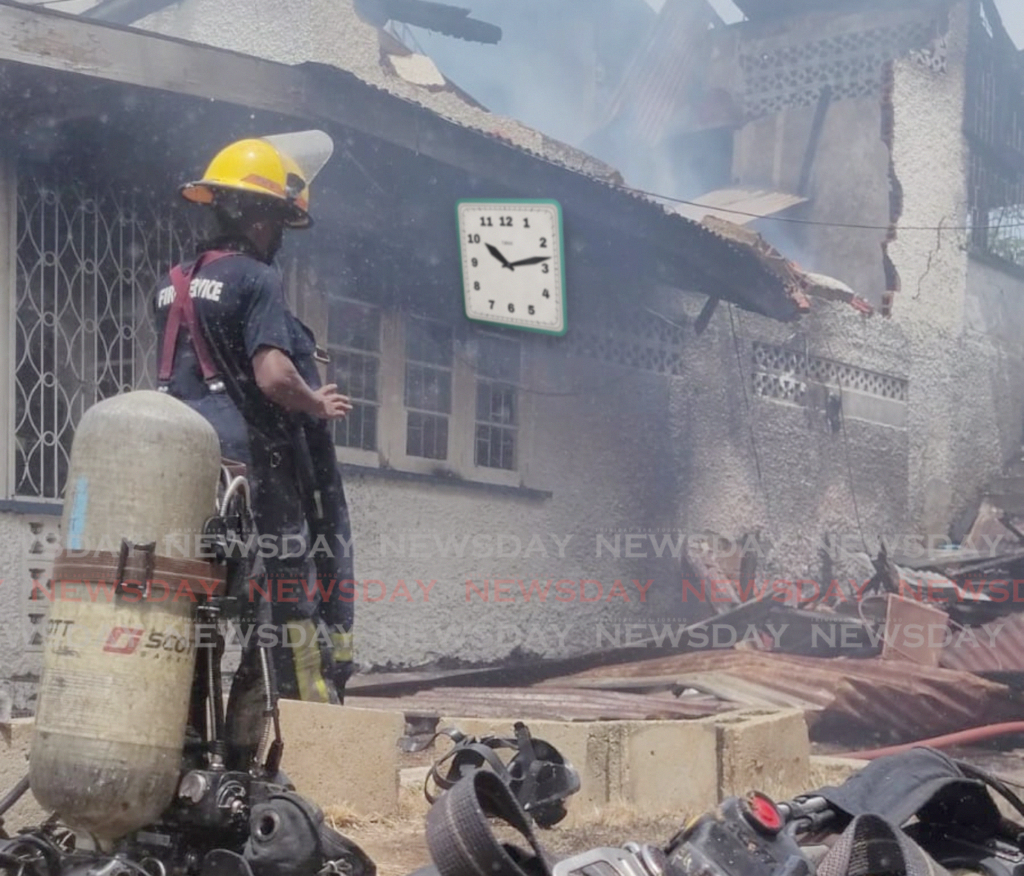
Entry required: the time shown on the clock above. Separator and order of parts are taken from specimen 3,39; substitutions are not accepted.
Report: 10,13
